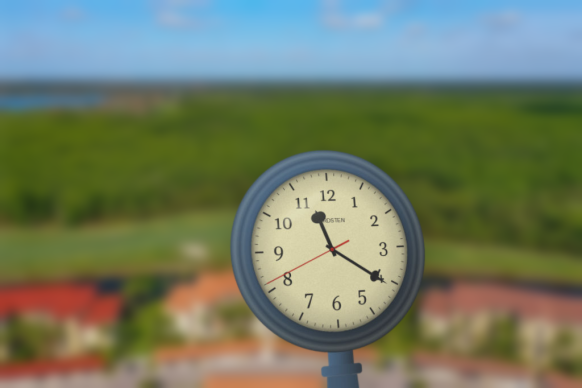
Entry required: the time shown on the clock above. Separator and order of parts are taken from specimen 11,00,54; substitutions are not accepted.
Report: 11,20,41
